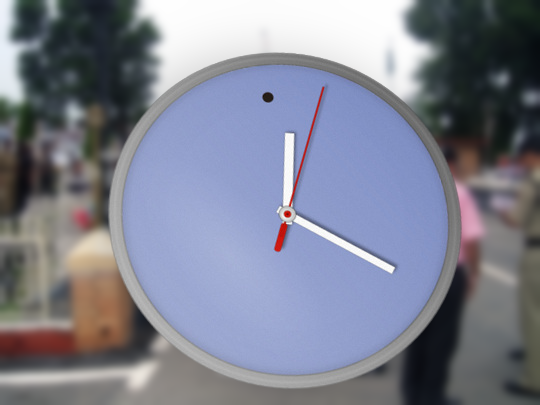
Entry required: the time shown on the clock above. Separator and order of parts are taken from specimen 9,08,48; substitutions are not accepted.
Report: 12,21,04
